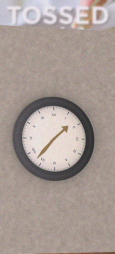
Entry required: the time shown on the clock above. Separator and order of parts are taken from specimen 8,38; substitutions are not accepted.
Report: 1,37
